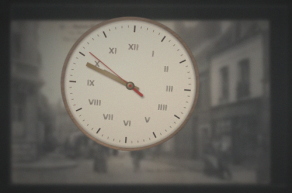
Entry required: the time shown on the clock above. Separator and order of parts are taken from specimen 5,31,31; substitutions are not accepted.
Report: 9,48,51
